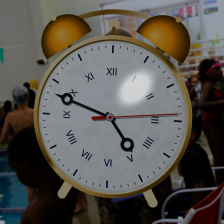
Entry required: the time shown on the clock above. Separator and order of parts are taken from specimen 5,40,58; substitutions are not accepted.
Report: 4,48,14
